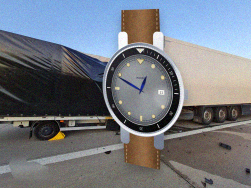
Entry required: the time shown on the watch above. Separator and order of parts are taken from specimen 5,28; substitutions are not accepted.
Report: 12,49
